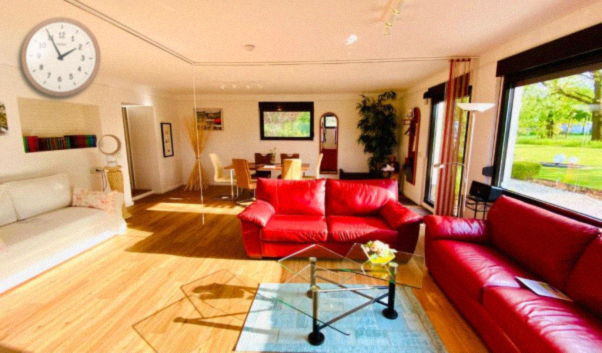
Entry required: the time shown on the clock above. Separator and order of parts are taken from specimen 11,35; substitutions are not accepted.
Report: 1,55
